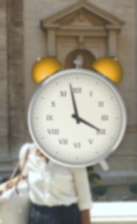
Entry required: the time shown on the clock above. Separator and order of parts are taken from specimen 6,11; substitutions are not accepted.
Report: 3,58
